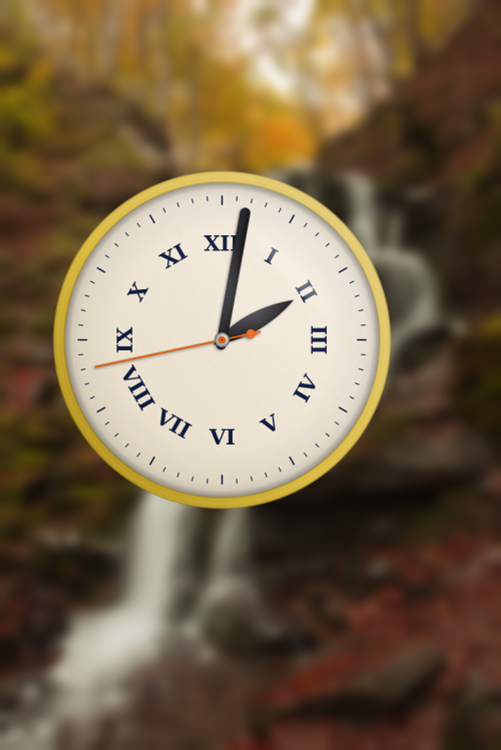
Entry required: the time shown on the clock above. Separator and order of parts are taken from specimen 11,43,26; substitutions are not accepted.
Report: 2,01,43
